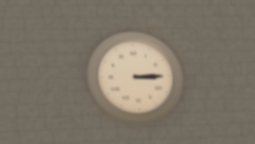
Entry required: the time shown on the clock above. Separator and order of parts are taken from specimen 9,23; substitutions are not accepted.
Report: 3,15
